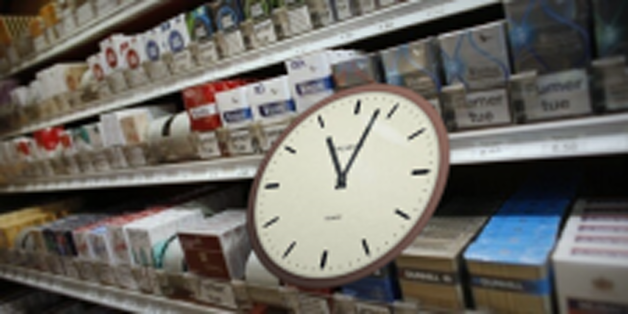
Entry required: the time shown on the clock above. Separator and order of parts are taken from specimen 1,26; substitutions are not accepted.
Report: 11,03
